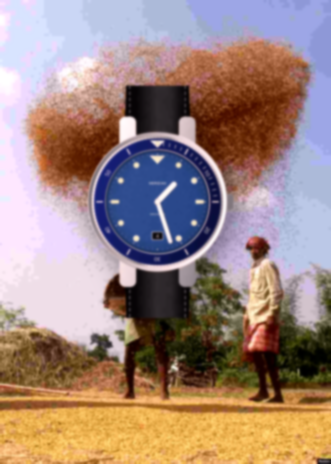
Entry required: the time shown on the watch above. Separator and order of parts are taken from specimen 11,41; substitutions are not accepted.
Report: 1,27
